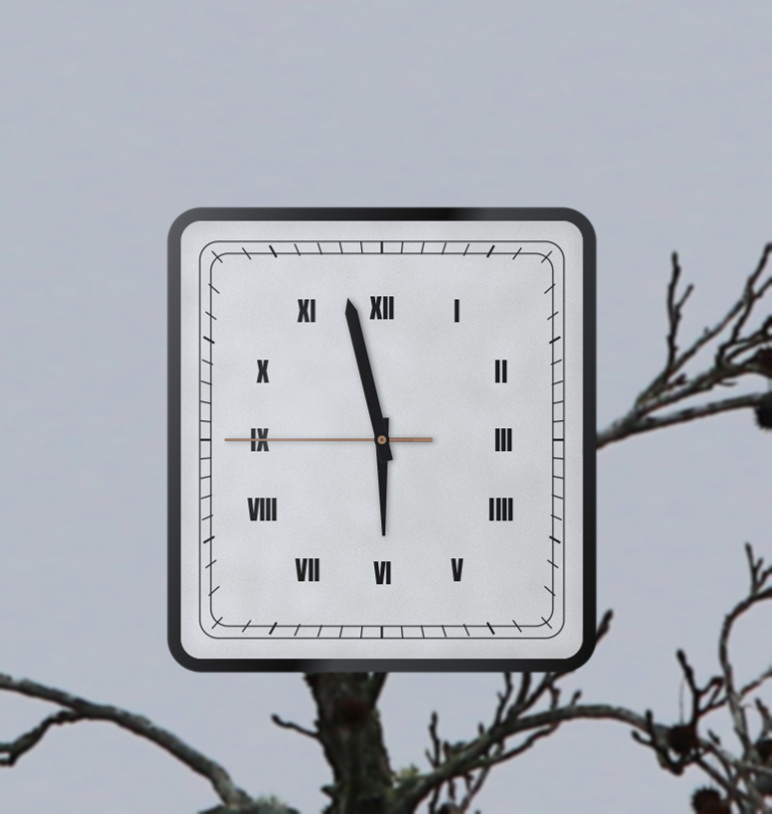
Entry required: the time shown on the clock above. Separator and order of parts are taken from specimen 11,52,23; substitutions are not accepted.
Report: 5,57,45
